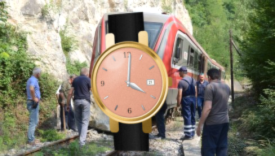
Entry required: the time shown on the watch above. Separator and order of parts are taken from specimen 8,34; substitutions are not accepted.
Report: 4,01
